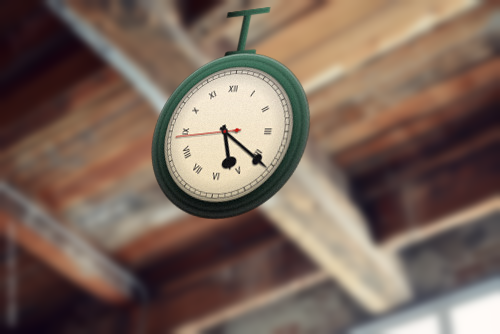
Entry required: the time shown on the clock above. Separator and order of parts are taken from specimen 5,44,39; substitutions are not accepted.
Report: 5,20,44
